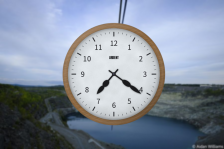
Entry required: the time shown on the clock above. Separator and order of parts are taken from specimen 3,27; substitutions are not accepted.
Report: 7,21
